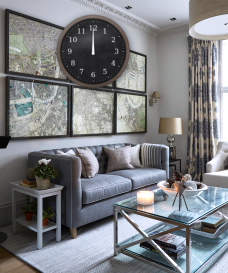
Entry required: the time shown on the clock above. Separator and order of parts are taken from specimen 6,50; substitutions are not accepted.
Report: 12,00
